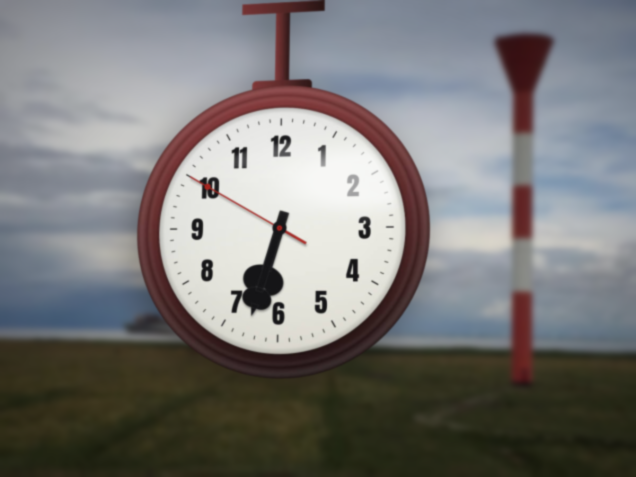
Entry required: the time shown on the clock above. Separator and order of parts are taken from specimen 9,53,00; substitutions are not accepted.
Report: 6,32,50
